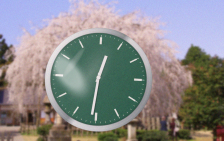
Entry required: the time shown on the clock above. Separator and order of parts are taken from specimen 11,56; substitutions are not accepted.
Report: 12,31
